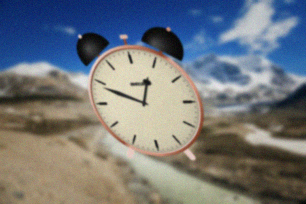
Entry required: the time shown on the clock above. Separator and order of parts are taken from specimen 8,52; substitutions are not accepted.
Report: 12,49
